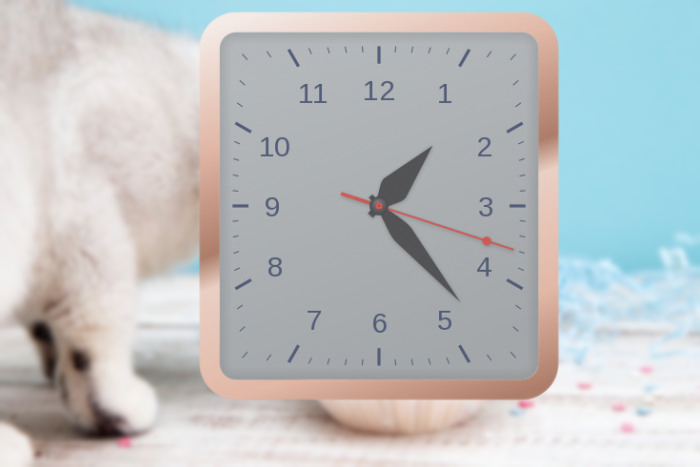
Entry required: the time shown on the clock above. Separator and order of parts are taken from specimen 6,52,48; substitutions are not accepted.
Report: 1,23,18
